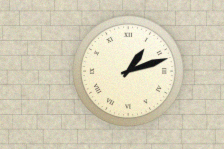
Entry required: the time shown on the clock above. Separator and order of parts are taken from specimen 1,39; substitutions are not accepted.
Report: 1,12
